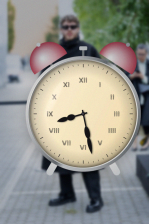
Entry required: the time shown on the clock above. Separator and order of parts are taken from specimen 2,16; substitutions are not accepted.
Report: 8,28
